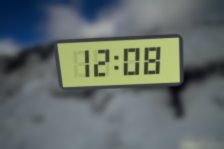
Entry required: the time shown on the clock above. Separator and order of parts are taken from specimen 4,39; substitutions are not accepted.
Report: 12,08
